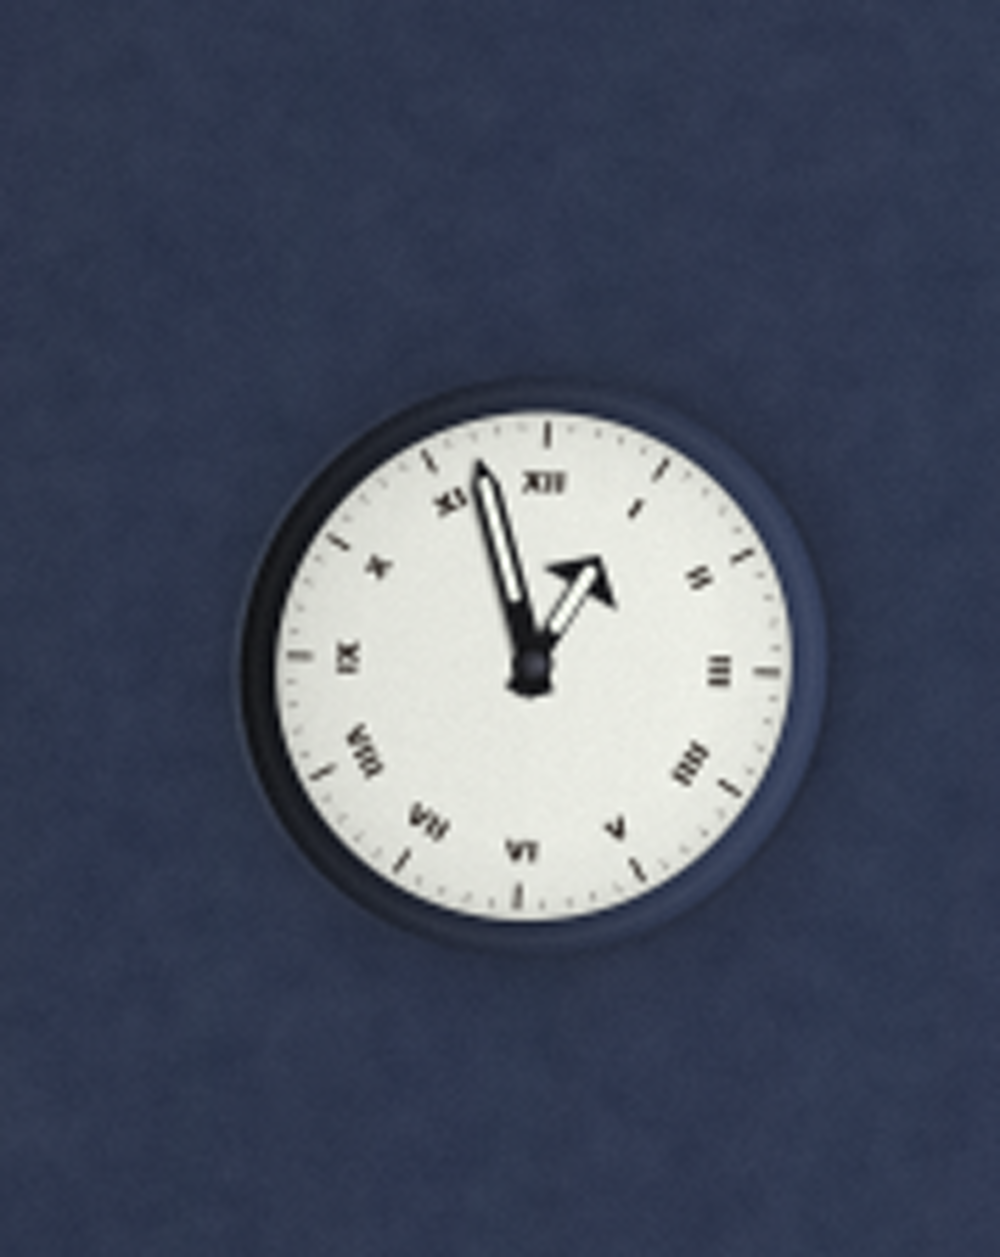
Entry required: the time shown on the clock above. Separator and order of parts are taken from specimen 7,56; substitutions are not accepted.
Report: 12,57
